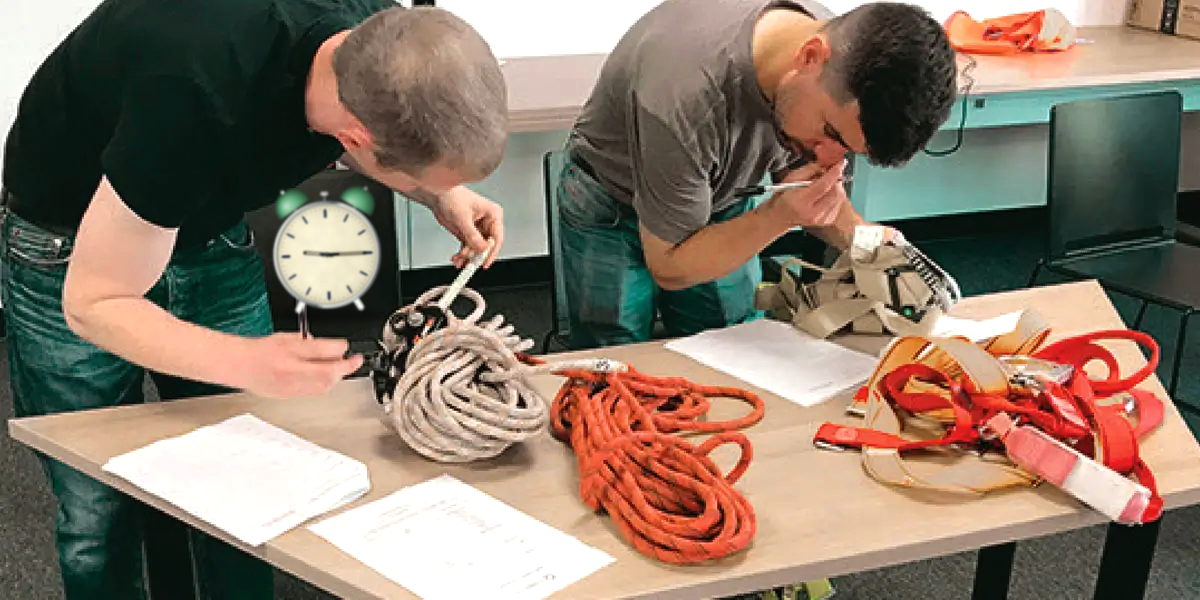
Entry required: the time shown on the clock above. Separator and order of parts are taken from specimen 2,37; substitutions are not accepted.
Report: 9,15
